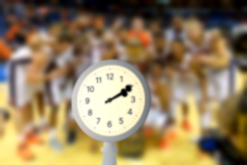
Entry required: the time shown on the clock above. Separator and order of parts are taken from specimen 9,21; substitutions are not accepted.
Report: 2,10
